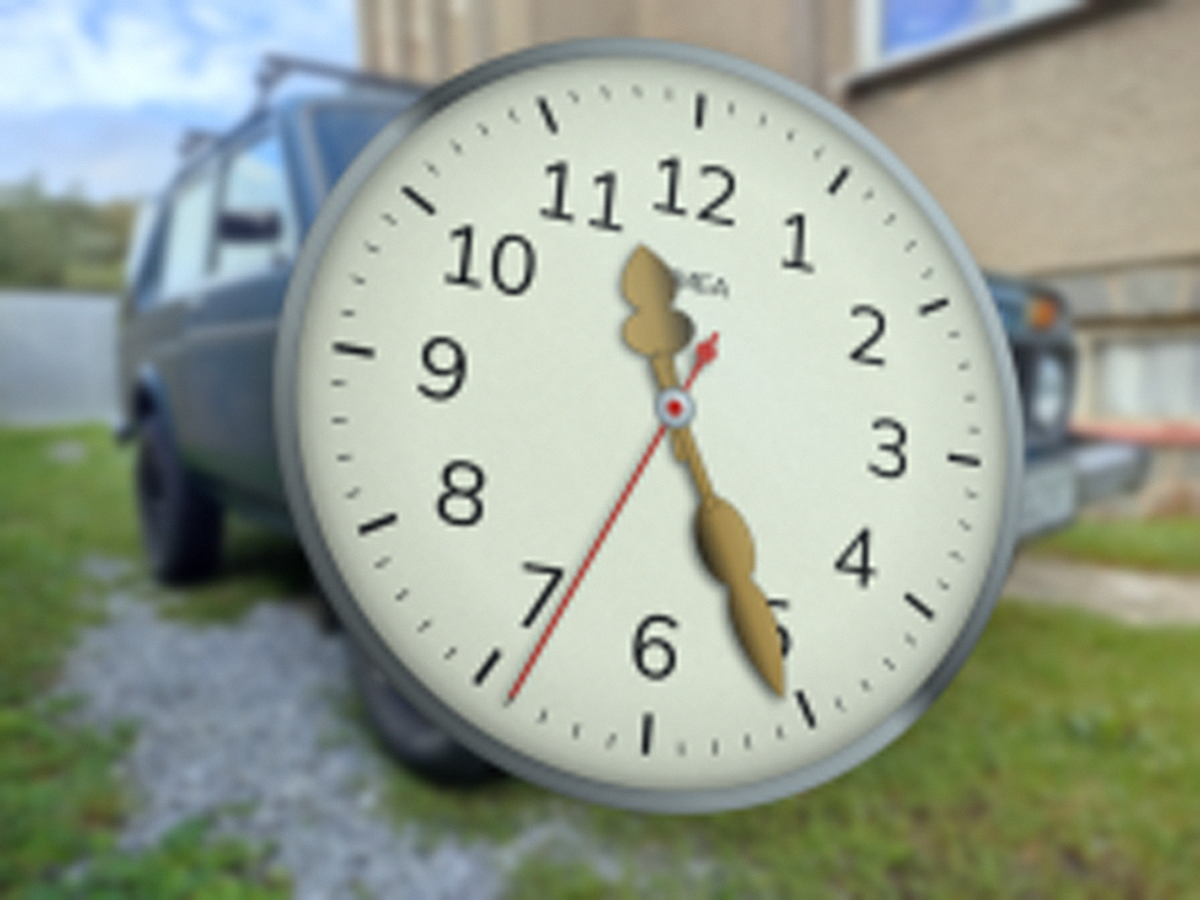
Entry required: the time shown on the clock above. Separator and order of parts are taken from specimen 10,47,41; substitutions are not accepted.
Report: 11,25,34
